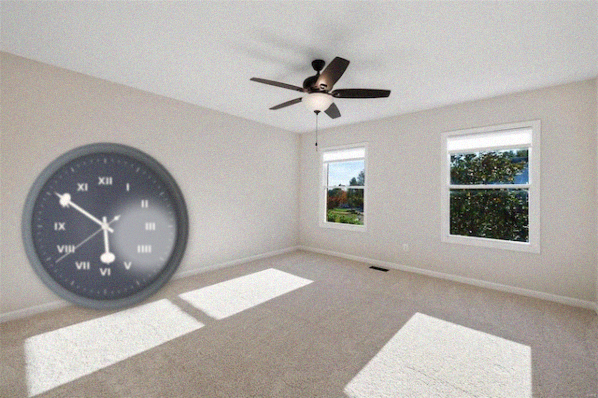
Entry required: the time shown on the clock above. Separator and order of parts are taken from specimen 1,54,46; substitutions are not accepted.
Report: 5,50,39
